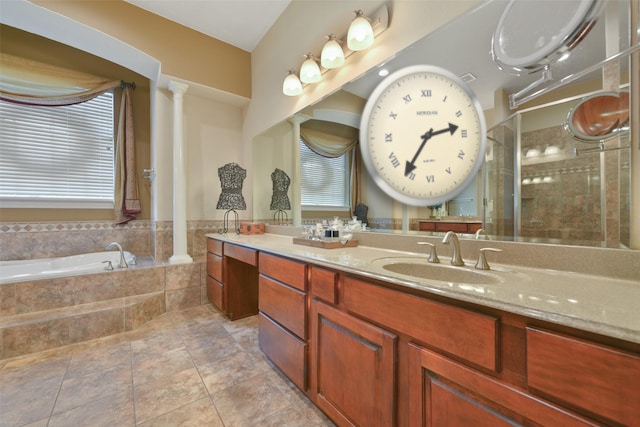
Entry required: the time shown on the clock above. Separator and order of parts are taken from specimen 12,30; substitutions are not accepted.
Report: 2,36
